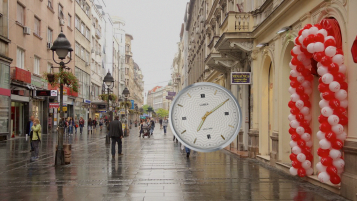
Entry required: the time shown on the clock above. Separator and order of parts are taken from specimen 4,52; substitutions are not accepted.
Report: 7,10
